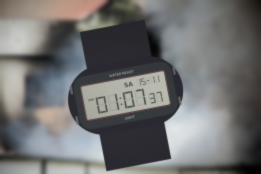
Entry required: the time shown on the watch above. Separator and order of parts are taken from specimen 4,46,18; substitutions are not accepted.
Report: 1,07,37
